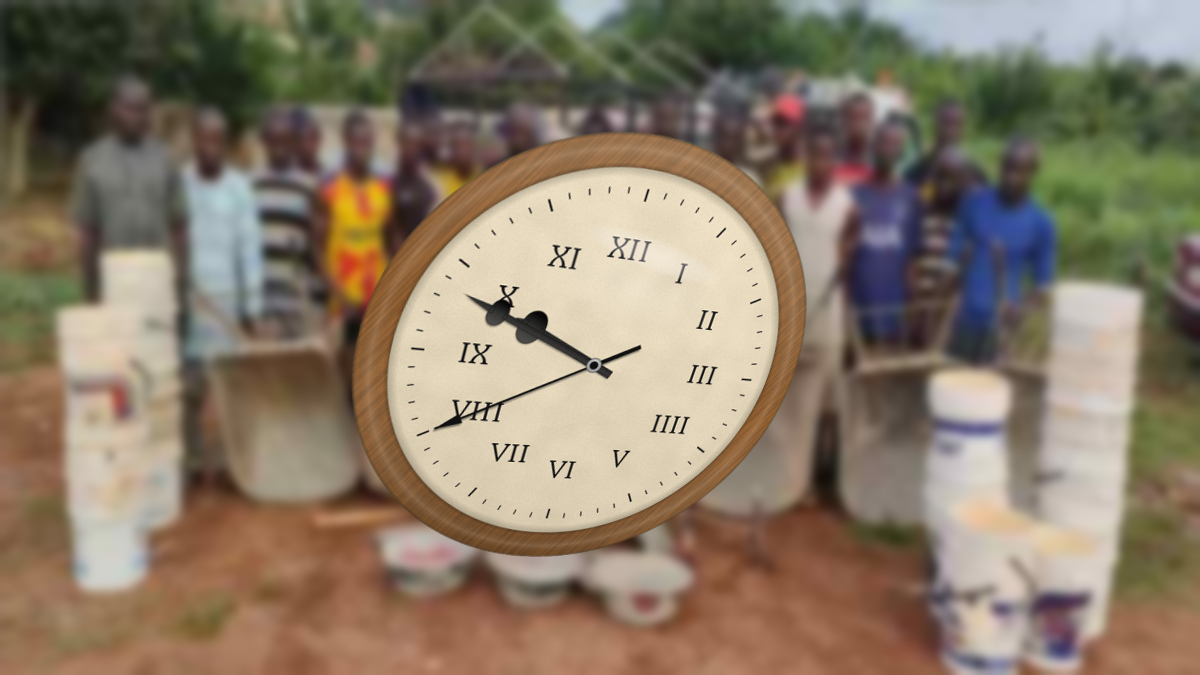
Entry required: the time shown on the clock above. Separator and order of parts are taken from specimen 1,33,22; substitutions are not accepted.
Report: 9,48,40
